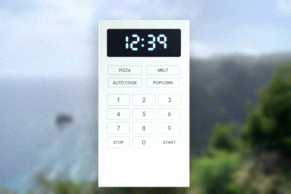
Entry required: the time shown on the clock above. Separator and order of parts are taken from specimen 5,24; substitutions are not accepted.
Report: 12,39
